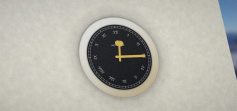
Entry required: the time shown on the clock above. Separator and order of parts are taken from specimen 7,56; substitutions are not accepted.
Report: 12,15
